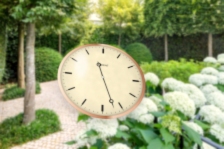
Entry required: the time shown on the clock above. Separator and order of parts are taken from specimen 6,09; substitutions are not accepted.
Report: 11,27
